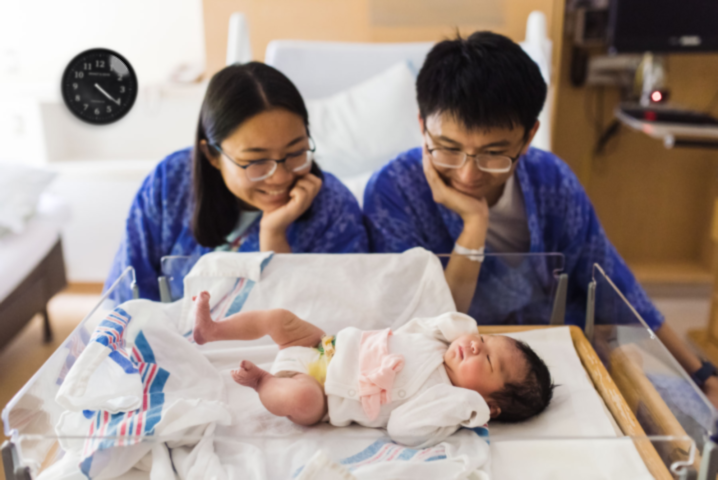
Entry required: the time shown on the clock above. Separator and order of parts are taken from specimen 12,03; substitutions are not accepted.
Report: 4,21
